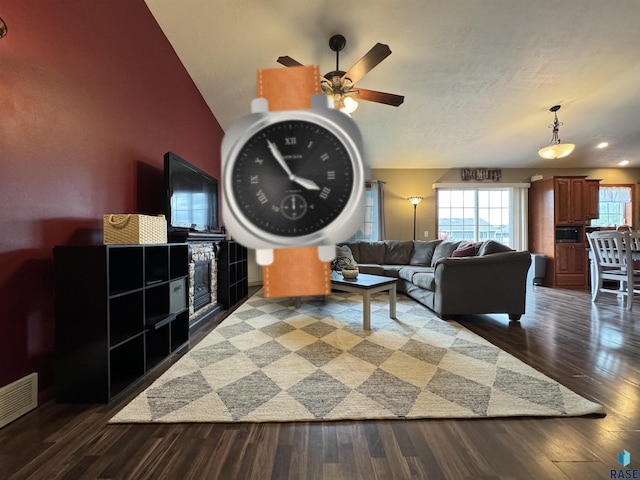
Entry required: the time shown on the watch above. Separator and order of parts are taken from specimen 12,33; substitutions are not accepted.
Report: 3,55
